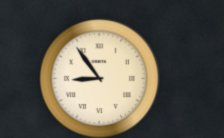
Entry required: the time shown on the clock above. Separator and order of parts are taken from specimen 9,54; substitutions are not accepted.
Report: 8,54
